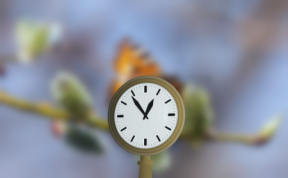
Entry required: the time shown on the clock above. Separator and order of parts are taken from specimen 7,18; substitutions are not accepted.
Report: 12,54
